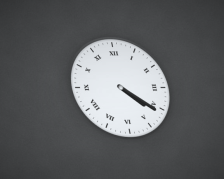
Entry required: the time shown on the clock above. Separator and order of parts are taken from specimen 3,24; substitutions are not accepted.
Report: 4,21
